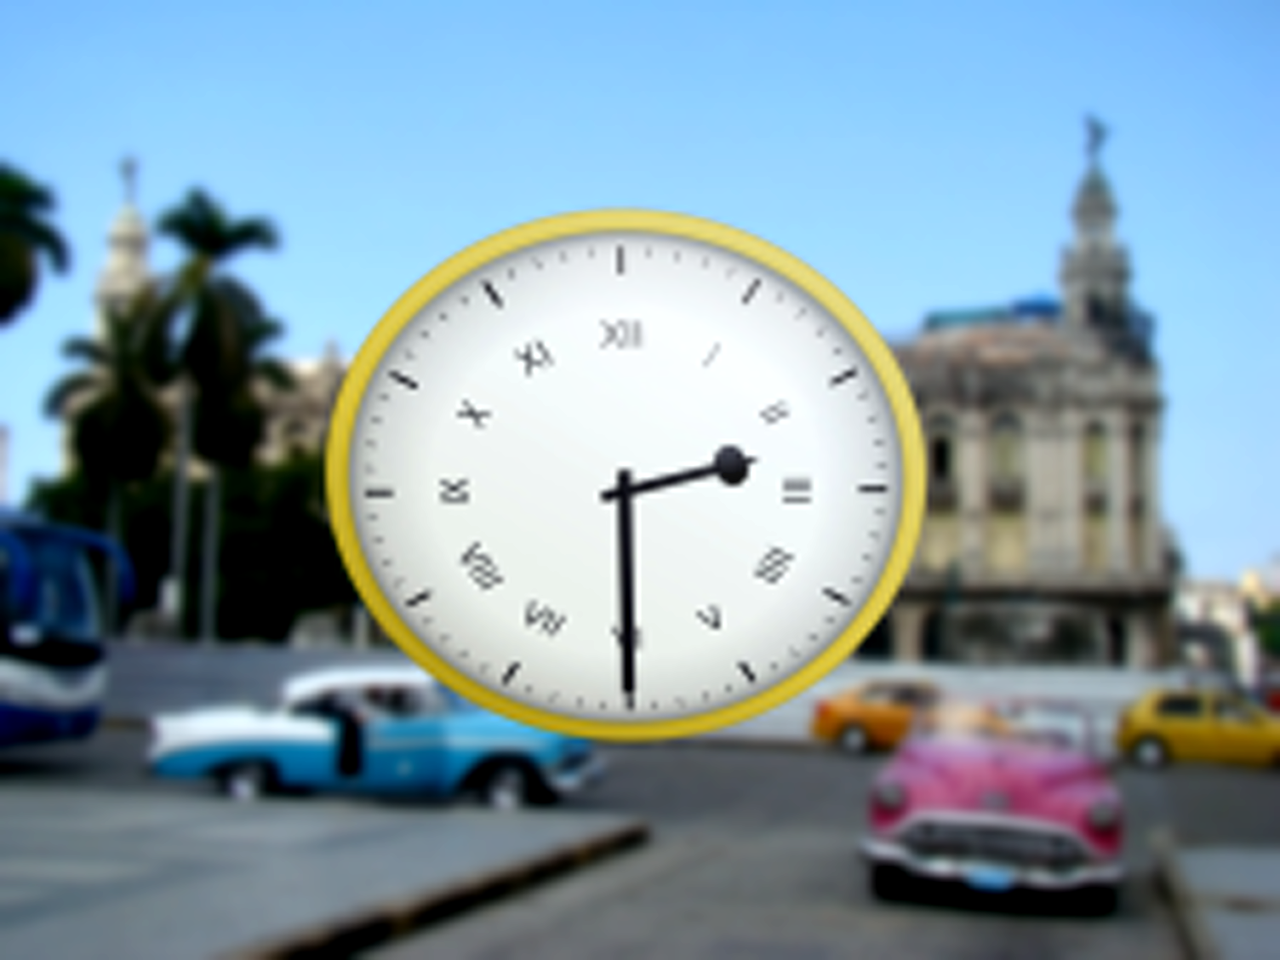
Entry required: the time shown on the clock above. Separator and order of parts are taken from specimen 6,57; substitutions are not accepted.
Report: 2,30
